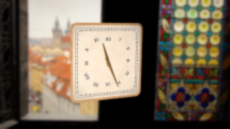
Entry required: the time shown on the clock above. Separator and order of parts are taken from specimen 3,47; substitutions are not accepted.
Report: 11,26
